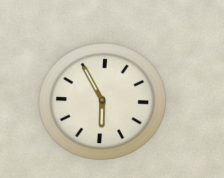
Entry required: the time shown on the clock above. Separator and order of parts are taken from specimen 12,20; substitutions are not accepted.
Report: 5,55
